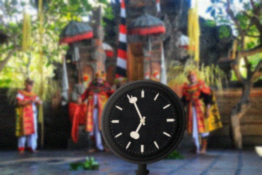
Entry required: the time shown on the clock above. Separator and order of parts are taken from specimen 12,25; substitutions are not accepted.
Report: 6,56
